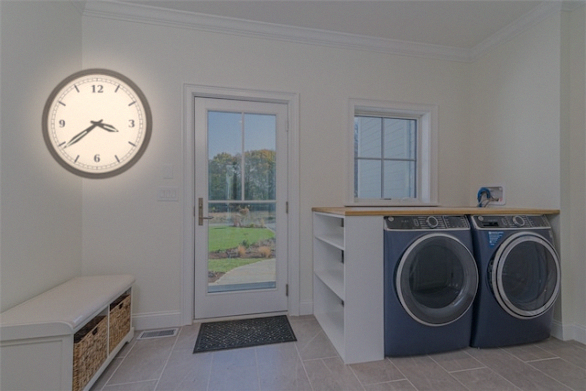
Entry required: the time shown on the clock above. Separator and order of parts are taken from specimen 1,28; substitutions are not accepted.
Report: 3,39
